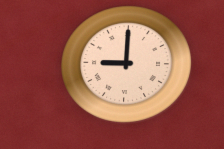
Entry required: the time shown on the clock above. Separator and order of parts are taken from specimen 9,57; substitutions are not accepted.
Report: 9,00
